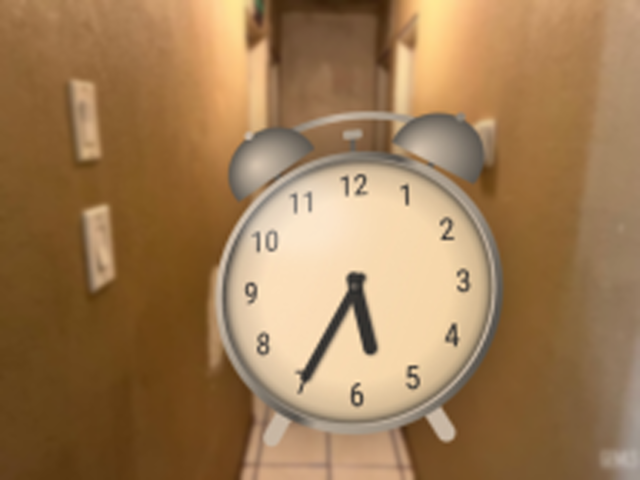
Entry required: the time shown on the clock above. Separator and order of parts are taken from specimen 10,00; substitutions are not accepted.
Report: 5,35
